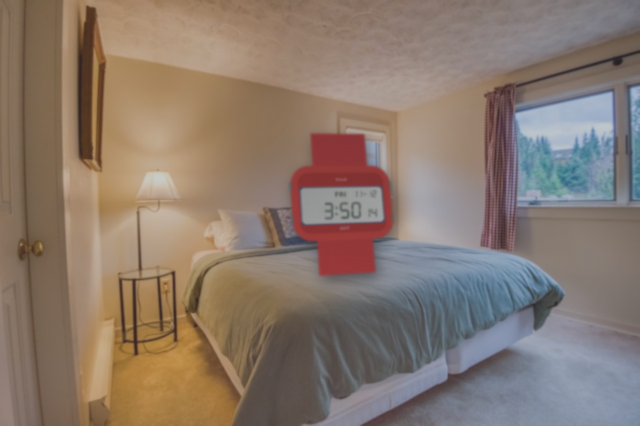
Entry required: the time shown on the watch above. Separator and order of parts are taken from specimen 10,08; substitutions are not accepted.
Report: 3,50
